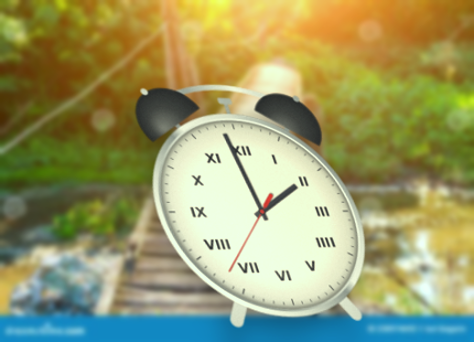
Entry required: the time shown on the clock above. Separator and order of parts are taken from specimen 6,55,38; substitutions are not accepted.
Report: 1,58,37
